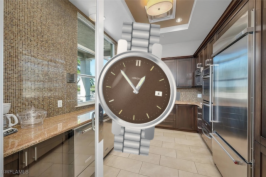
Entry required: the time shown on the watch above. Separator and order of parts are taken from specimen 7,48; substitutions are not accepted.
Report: 12,53
